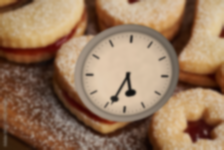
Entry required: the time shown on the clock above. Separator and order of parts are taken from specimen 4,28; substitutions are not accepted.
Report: 5,34
